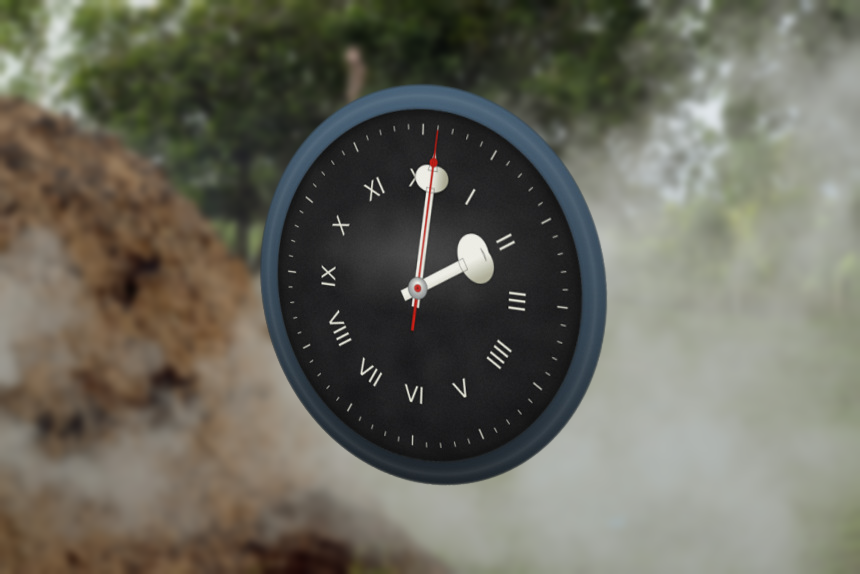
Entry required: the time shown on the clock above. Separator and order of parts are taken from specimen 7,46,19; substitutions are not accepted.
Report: 2,01,01
